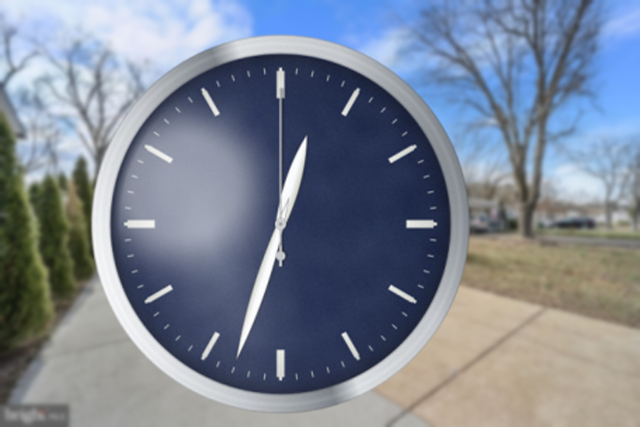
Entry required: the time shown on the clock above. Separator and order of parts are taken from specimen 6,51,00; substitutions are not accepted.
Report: 12,33,00
